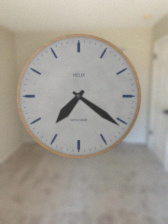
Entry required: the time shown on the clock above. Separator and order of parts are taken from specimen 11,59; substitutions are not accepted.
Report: 7,21
